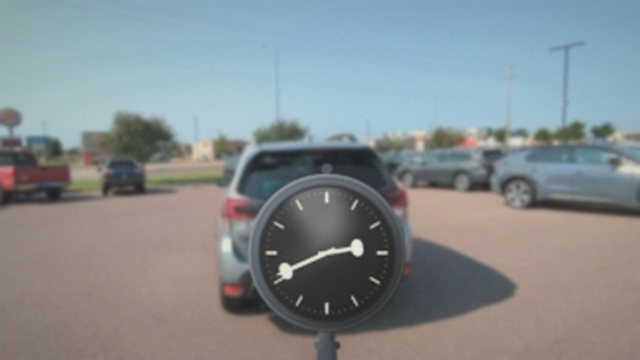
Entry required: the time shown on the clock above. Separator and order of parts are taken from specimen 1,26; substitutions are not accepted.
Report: 2,41
